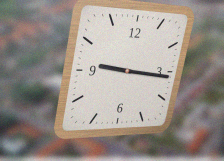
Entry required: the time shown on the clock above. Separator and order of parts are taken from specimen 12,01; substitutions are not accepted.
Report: 9,16
